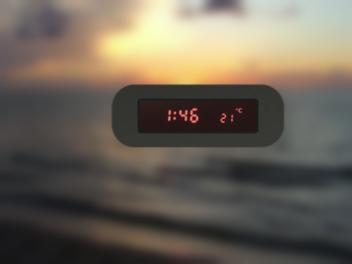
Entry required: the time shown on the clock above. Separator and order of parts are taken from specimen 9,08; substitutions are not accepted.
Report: 1,46
